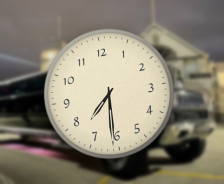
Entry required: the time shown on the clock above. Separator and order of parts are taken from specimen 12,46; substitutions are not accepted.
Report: 7,31
